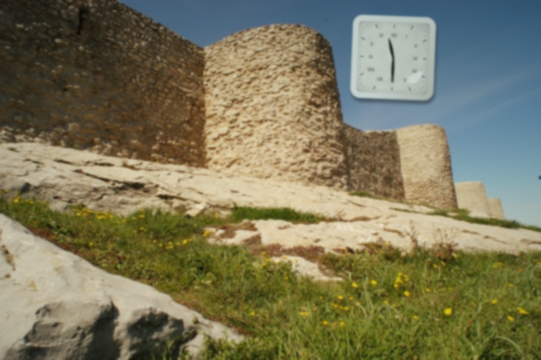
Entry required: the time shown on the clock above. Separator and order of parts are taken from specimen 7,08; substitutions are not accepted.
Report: 11,30
